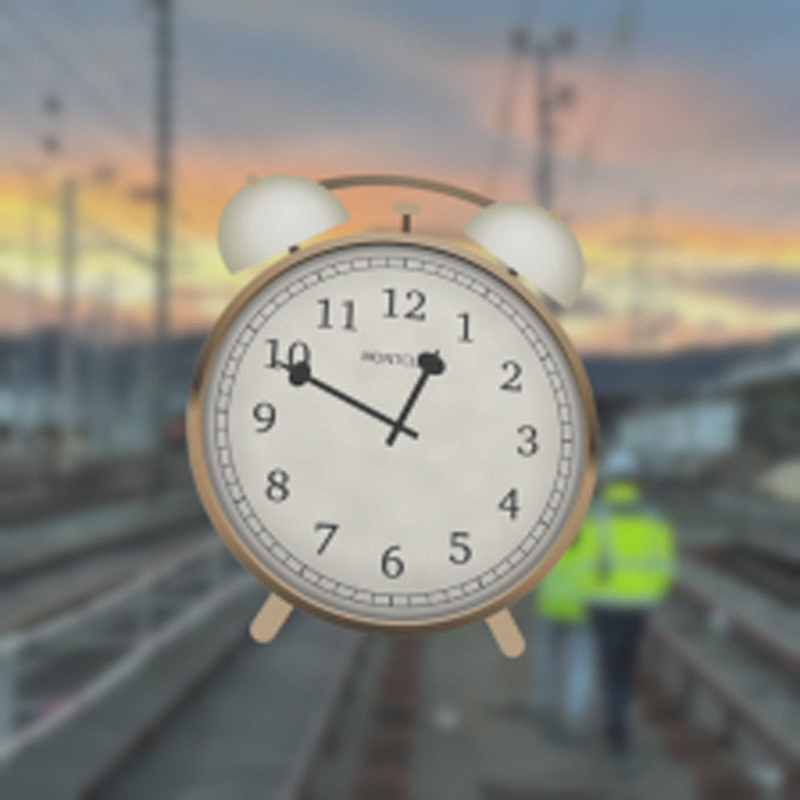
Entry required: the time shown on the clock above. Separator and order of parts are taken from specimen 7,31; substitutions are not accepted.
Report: 12,49
